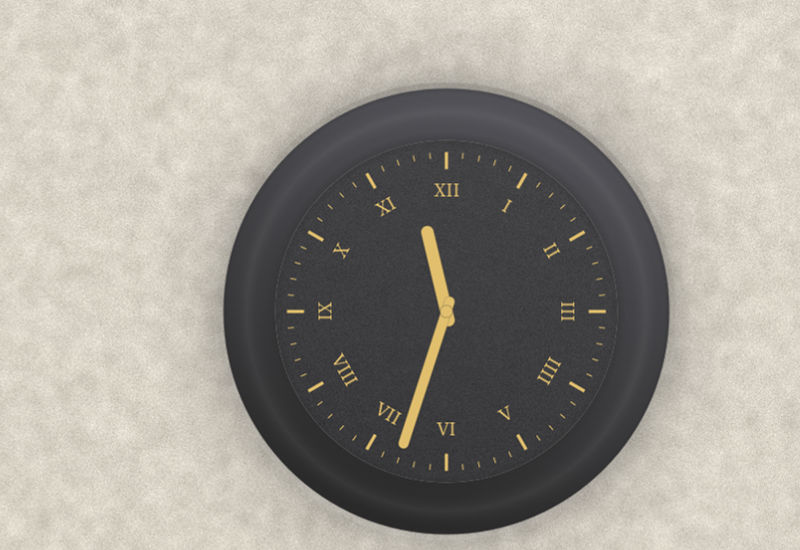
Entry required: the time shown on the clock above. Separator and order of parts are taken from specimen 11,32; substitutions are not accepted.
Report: 11,33
